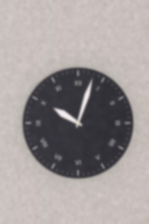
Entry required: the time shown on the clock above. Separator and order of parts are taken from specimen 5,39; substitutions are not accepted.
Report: 10,03
